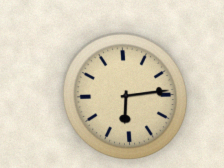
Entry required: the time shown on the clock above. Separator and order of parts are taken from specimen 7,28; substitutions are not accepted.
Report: 6,14
